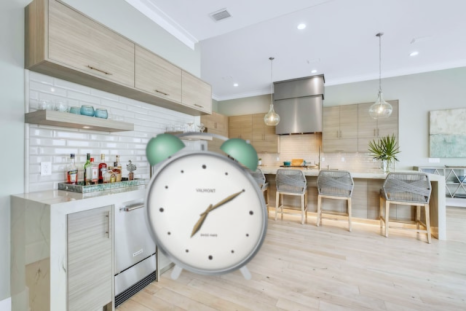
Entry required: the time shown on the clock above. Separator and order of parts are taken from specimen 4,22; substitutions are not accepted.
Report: 7,10
